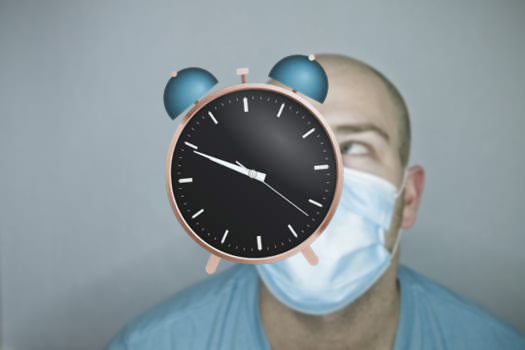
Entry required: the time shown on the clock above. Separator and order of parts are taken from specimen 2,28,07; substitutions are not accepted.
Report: 9,49,22
